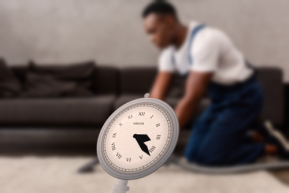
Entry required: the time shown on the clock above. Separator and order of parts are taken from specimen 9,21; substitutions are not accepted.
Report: 3,22
